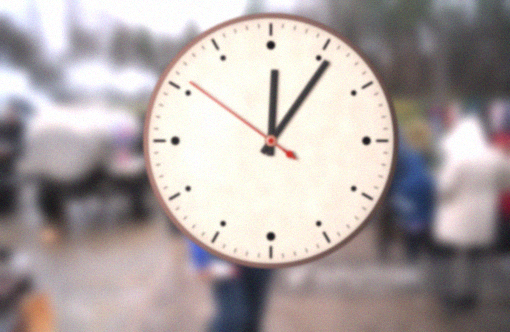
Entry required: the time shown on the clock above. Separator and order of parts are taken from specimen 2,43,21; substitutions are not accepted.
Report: 12,05,51
